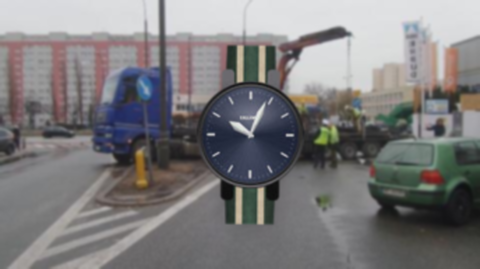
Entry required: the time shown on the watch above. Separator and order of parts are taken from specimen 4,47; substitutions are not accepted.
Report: 10,04
